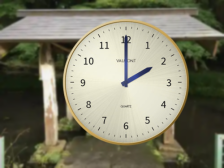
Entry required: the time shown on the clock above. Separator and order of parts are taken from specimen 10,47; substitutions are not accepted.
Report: 2,00
